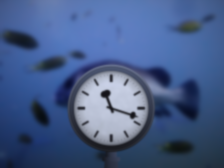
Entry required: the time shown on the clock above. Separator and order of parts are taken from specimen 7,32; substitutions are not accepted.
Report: 11,18
